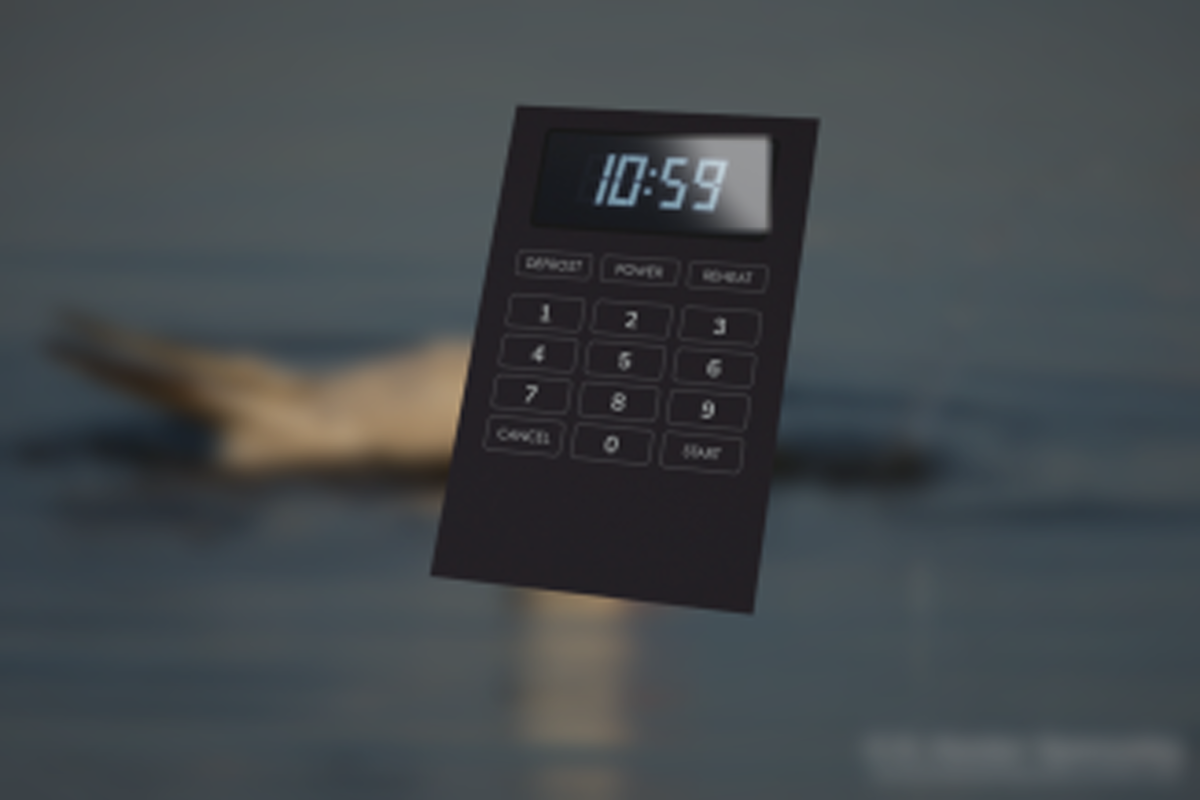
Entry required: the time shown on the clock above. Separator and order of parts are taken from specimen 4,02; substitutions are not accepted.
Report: 10,59
